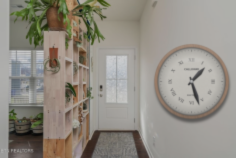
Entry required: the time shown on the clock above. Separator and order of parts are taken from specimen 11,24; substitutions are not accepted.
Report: 1,27
